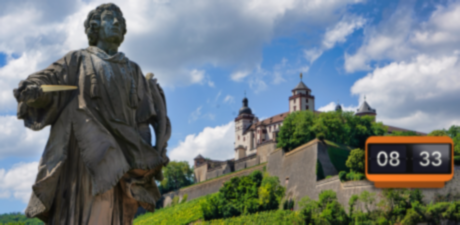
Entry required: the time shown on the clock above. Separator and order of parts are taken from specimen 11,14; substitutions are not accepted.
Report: 8,33
